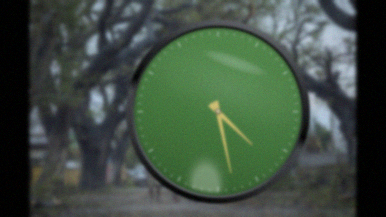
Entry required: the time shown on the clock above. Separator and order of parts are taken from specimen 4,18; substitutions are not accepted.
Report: 4,28
